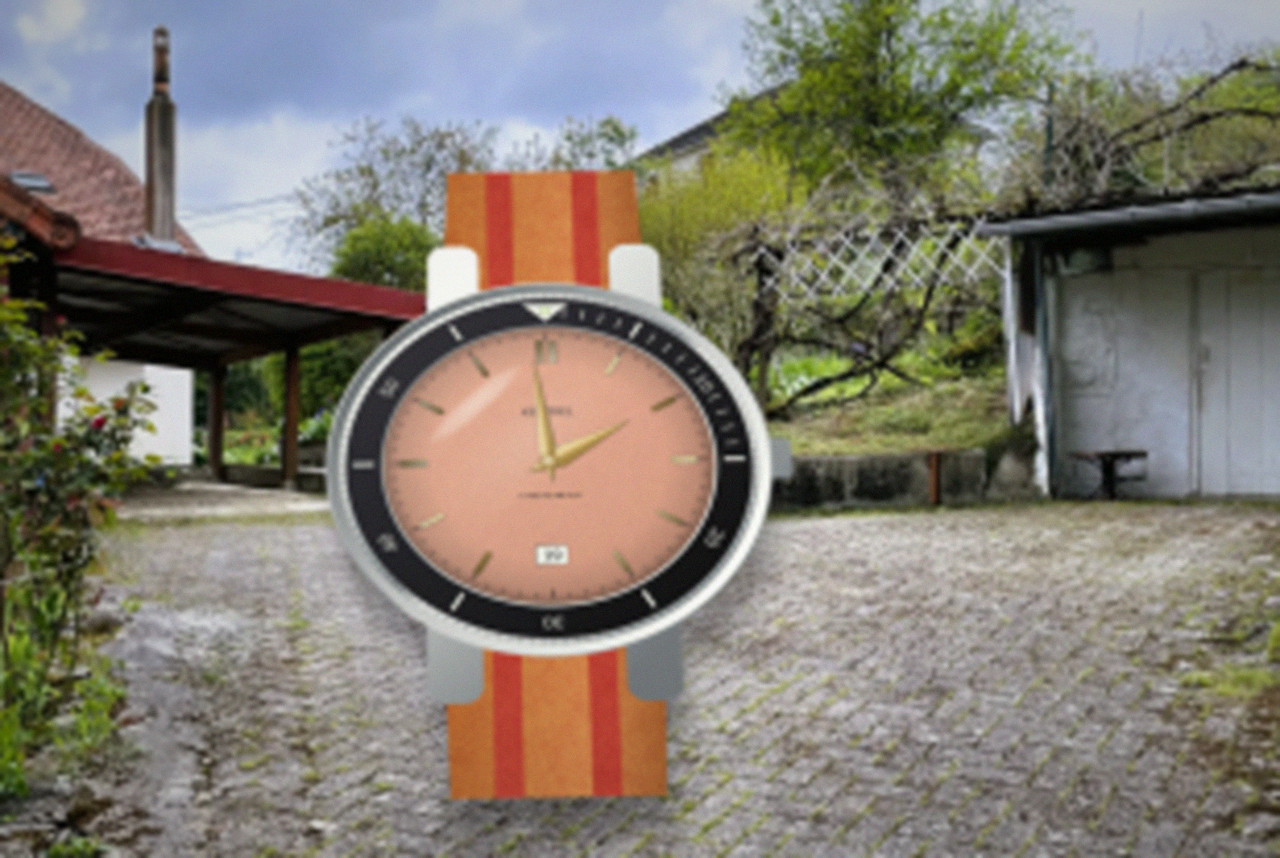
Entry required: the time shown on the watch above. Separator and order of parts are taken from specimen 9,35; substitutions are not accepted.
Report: 1,59
